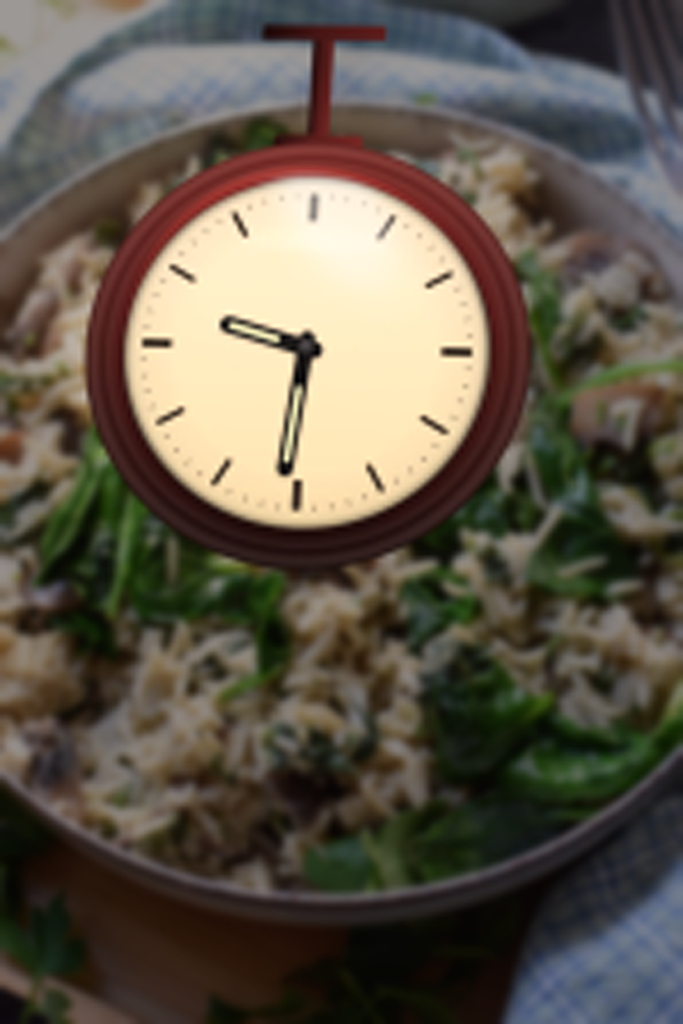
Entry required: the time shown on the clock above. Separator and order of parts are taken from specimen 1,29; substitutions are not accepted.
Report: 9,31
